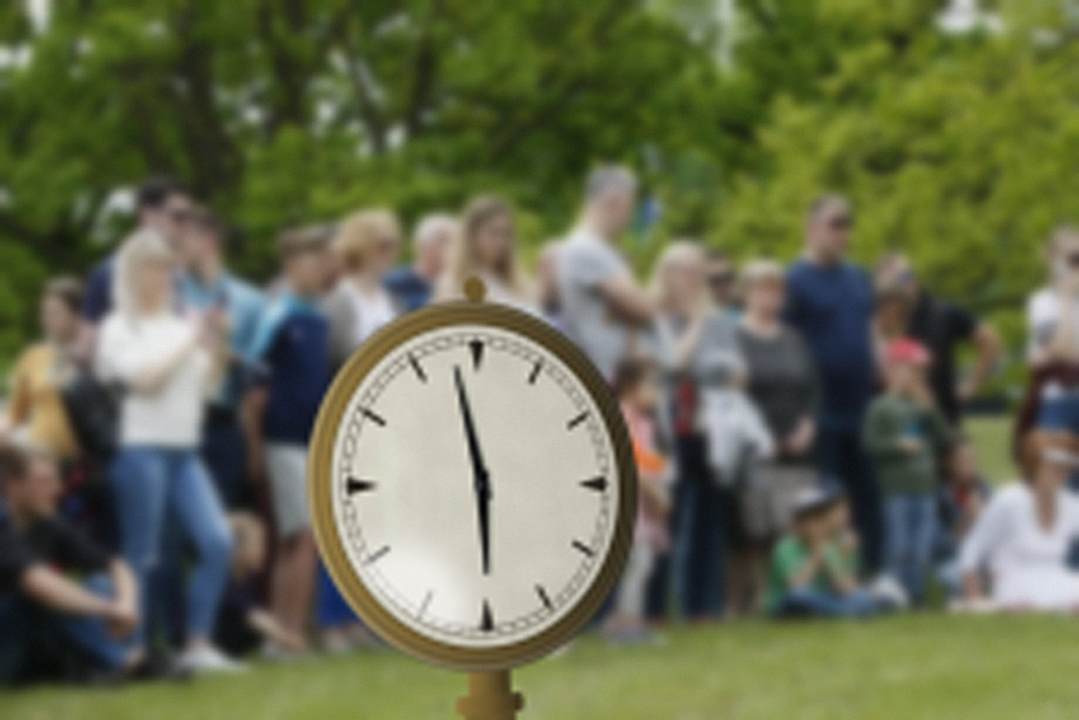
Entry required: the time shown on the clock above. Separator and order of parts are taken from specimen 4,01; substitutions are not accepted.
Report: 5,58
